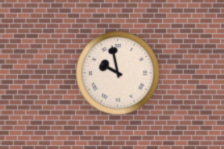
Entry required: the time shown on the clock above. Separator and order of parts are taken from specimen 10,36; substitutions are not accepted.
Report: 9,58
